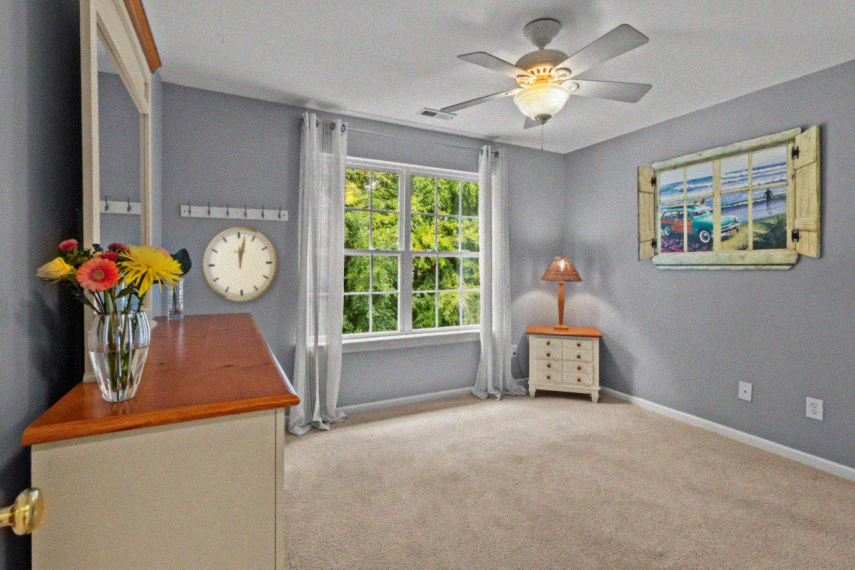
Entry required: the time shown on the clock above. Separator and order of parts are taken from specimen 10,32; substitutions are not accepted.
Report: 12,02
